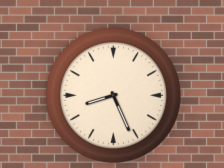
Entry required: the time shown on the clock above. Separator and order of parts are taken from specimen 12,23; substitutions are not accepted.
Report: 8,26
